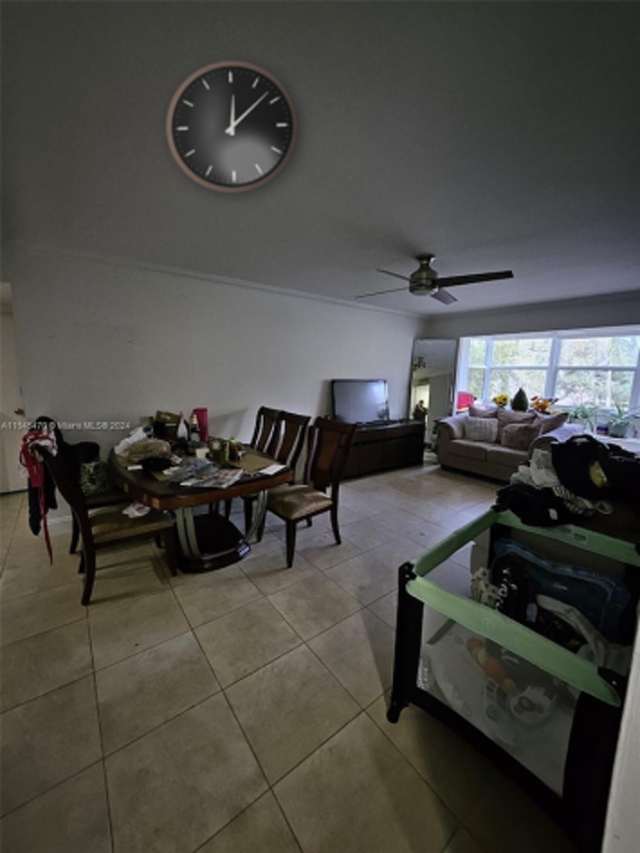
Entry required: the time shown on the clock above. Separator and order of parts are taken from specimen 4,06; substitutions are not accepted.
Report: 12,08
